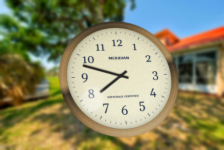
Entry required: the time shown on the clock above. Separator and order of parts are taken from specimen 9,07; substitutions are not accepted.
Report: 7,48
